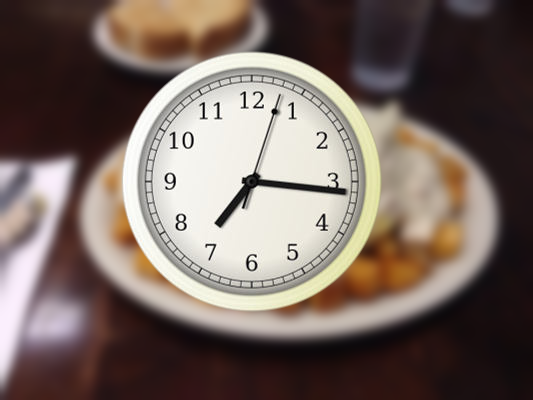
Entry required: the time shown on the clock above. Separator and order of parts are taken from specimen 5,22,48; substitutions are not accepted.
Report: 7,16,03
